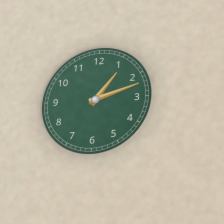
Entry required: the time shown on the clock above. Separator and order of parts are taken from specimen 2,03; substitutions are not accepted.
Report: 1,12
